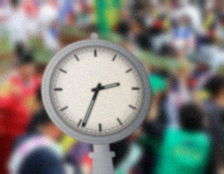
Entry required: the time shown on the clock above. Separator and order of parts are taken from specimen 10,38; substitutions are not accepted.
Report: 2,34
